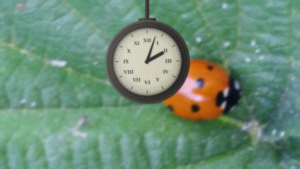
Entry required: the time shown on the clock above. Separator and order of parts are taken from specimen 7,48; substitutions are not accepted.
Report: 2,03
